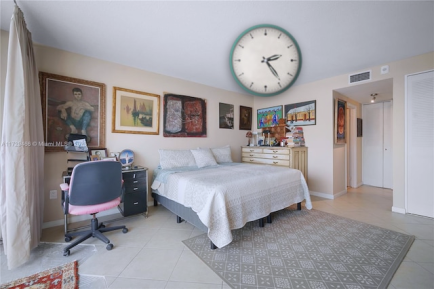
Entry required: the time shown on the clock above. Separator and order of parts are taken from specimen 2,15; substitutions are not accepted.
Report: 2,24
